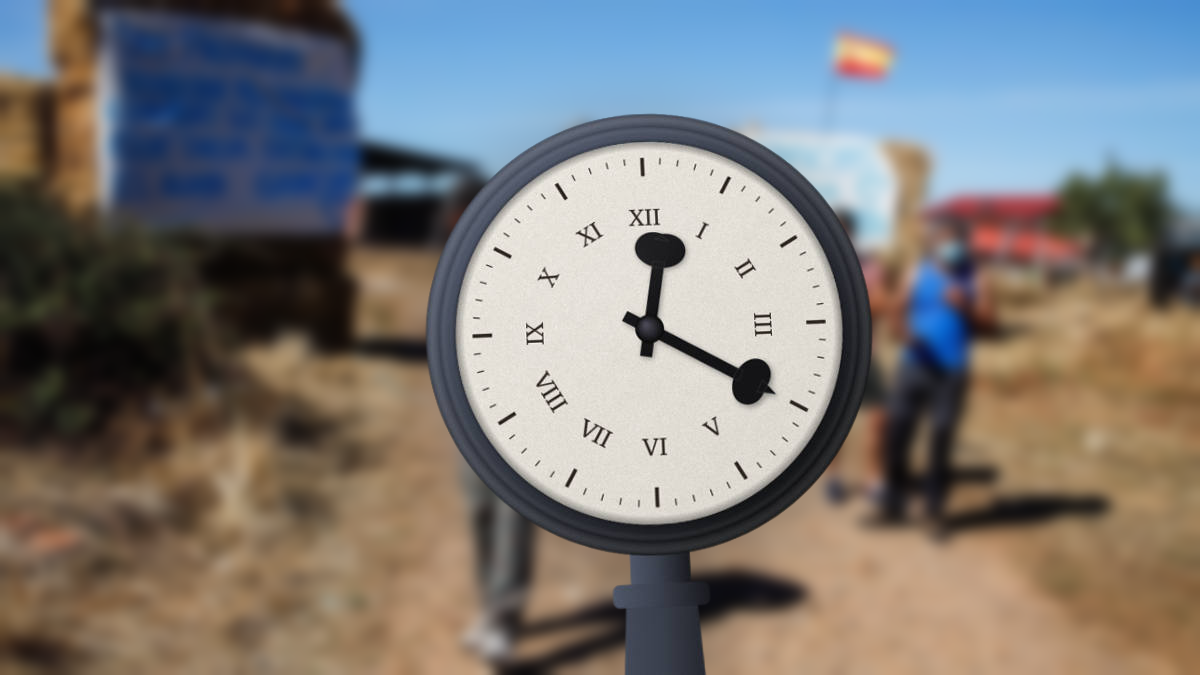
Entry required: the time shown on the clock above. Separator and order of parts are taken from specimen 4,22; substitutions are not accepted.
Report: 12,20
